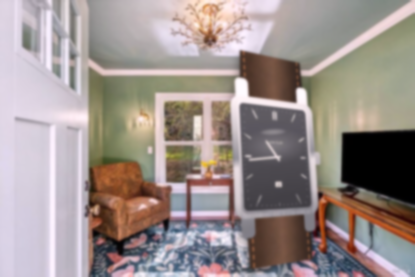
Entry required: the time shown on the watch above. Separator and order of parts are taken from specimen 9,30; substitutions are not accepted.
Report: 10,44
